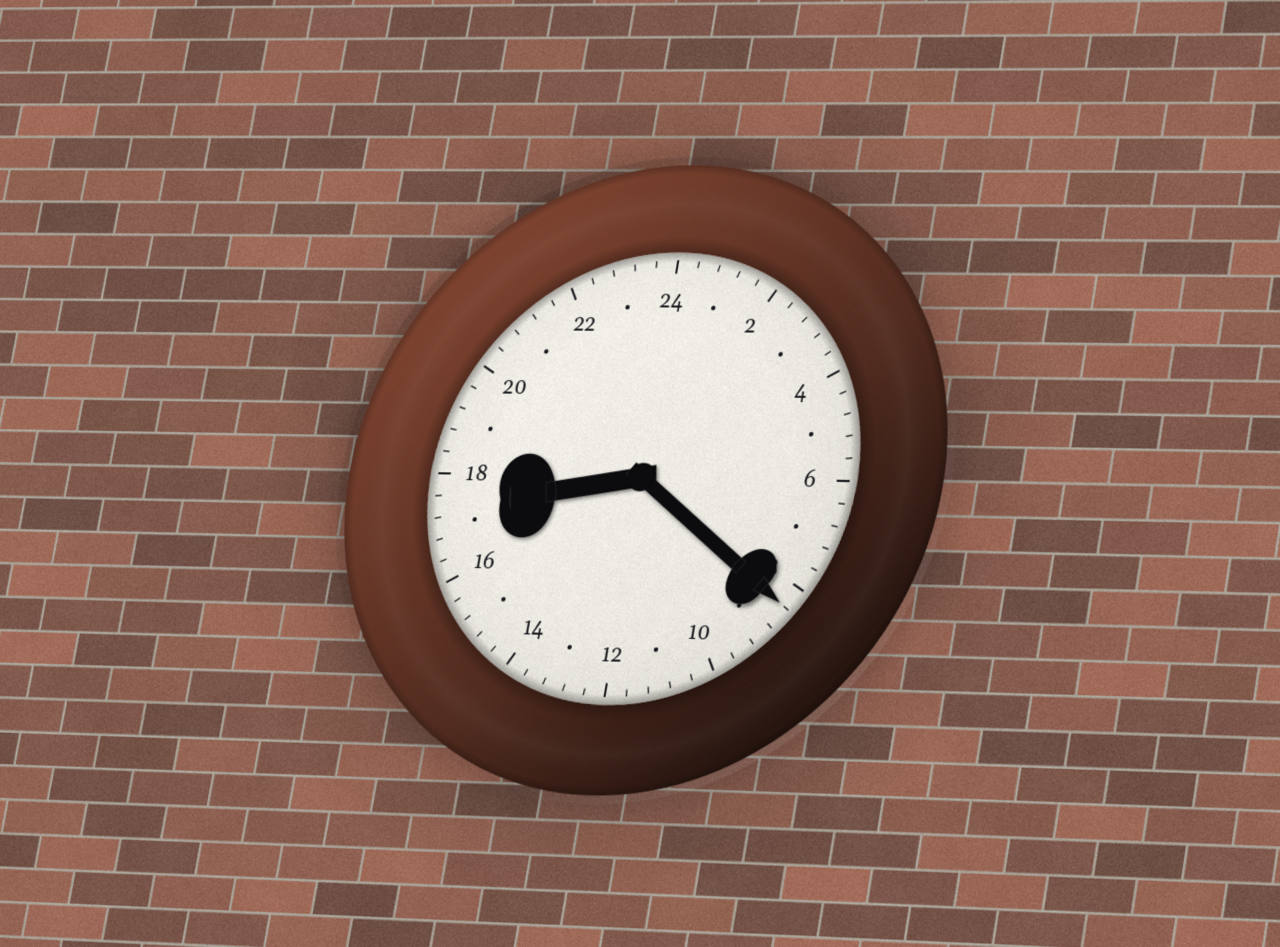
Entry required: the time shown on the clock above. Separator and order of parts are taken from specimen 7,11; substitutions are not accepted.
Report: 17,21
